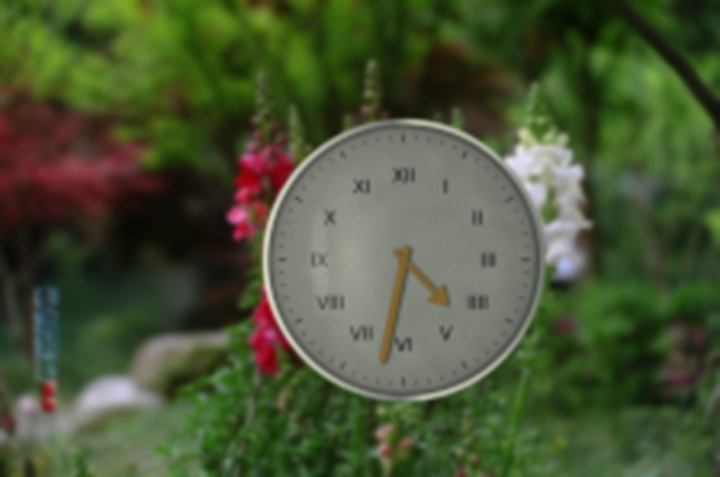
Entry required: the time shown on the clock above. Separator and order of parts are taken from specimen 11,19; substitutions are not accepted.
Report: 4,32
